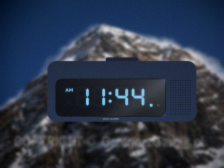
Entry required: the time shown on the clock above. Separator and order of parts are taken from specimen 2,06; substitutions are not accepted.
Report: 11,44
